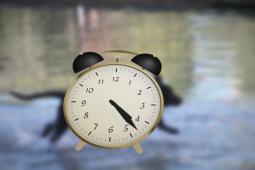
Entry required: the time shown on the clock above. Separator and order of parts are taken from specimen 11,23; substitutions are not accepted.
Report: 4,23
